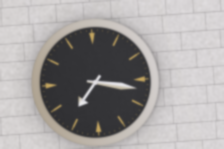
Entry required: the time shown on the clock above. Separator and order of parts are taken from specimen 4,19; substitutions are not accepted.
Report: 7,17
